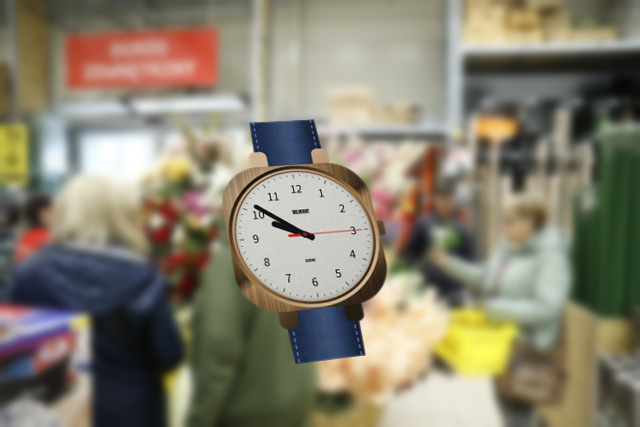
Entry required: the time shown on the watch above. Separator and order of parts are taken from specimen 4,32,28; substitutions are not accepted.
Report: 9,51,15
